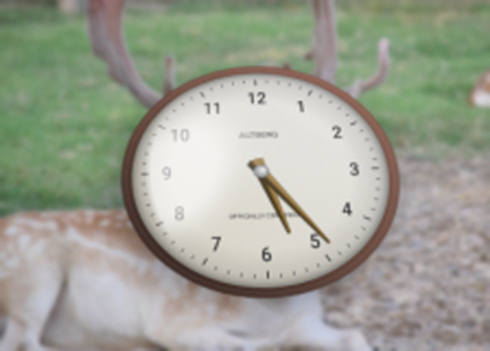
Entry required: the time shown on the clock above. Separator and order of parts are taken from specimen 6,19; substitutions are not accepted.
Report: 5,24
